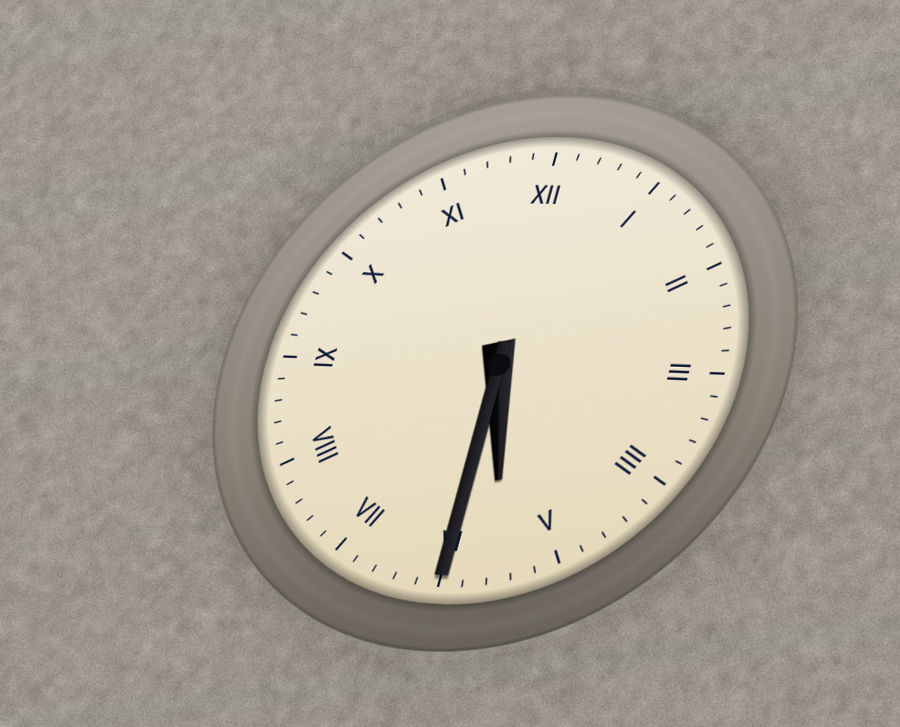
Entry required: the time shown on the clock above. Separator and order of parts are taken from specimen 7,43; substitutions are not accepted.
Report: 5,30
